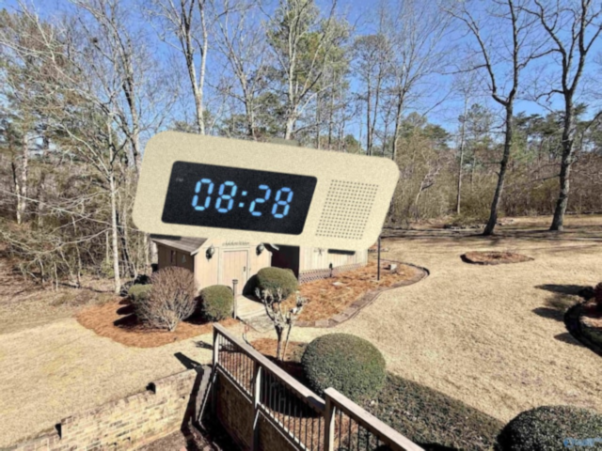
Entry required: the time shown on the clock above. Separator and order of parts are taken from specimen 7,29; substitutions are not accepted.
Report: 8,28
